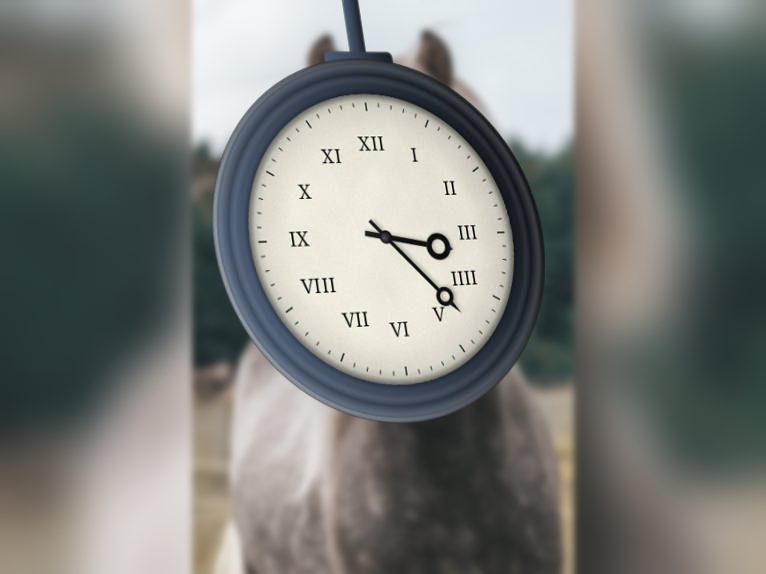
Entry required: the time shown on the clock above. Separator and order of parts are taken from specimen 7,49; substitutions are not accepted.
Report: 3,23
